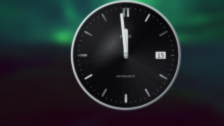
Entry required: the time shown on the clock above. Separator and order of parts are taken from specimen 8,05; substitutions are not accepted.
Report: 11,59
